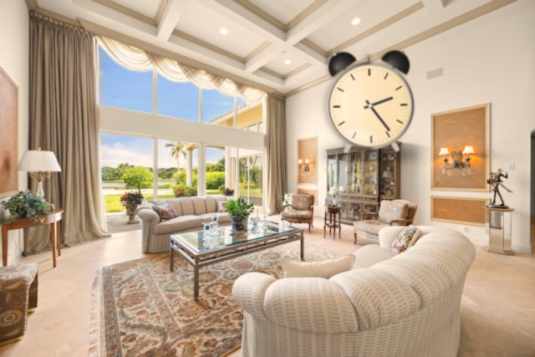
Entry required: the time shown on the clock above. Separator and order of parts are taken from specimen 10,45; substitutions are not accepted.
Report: 2,24
